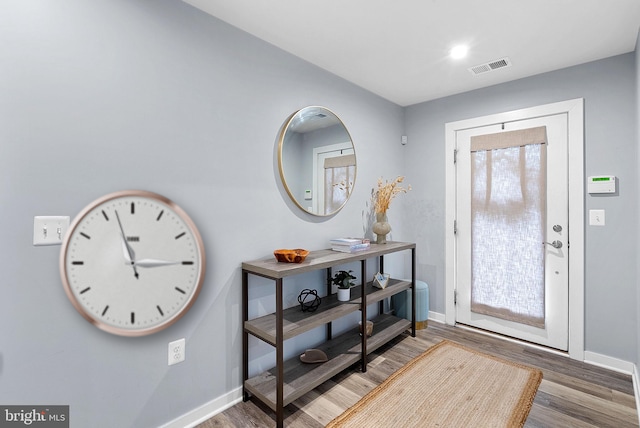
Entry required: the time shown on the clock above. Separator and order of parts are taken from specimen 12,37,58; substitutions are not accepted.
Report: 11,14,57
